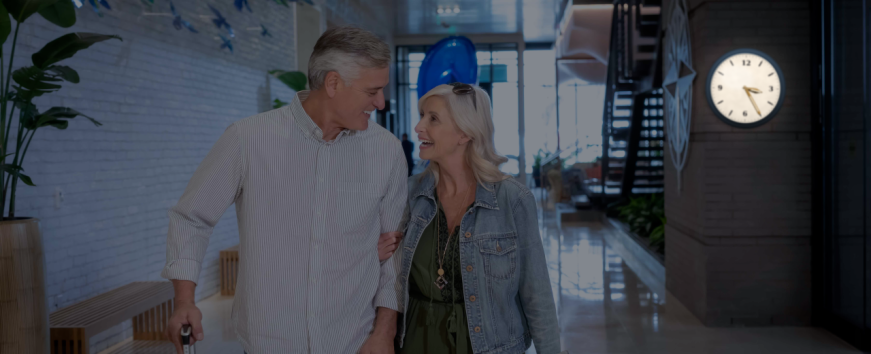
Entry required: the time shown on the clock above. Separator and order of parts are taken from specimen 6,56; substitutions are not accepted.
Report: 3,25
